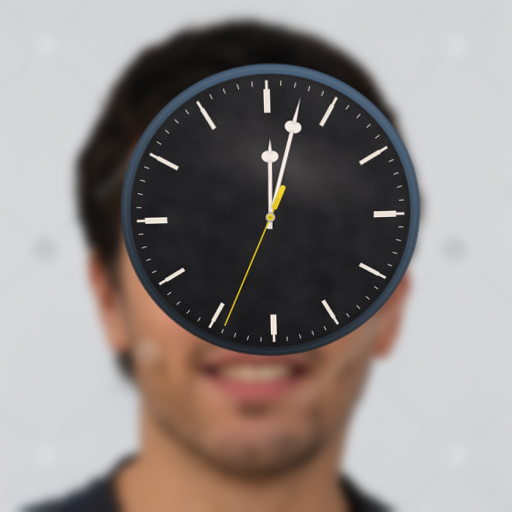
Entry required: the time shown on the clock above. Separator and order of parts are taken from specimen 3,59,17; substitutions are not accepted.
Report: 12,02,34
